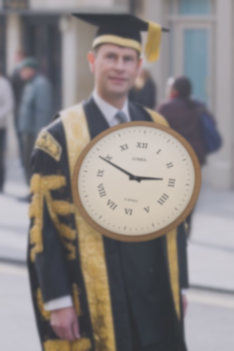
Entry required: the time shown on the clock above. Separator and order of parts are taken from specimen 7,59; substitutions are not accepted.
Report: 2,49
